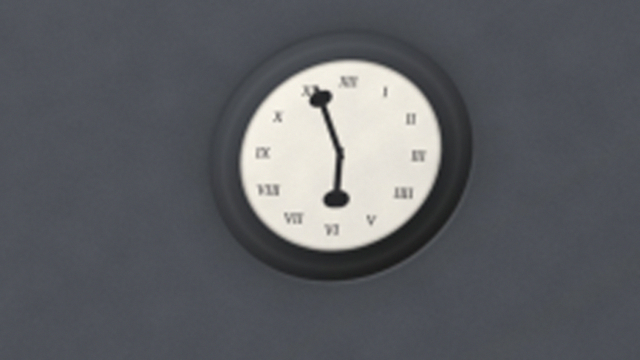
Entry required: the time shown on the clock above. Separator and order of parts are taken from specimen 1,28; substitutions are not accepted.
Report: 5,56
